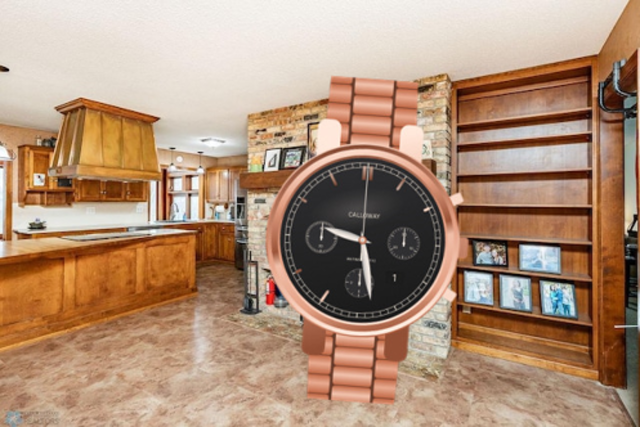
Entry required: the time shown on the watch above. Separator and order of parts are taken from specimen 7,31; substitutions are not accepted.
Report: 9,28
